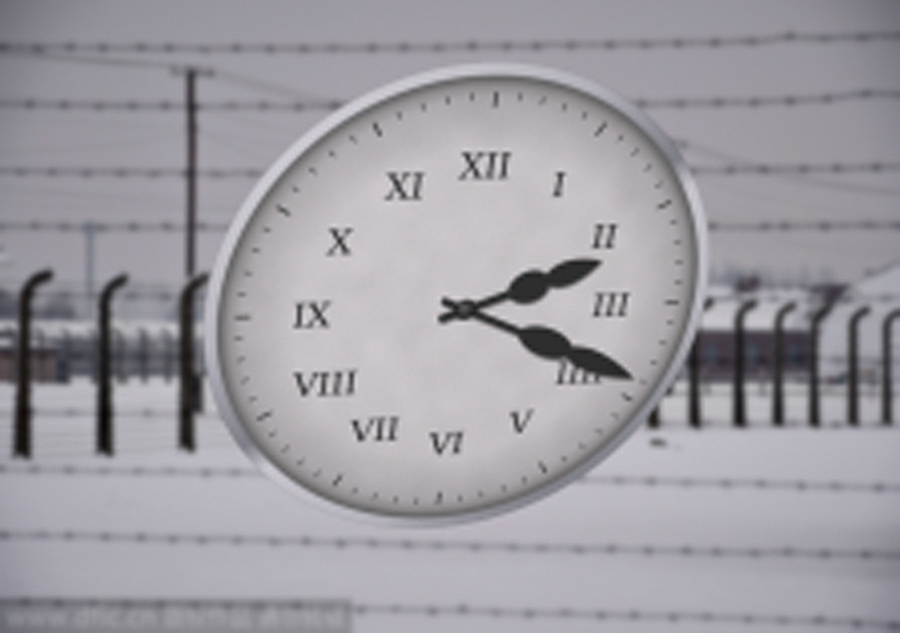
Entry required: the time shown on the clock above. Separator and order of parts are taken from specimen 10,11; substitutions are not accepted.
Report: 2,19
